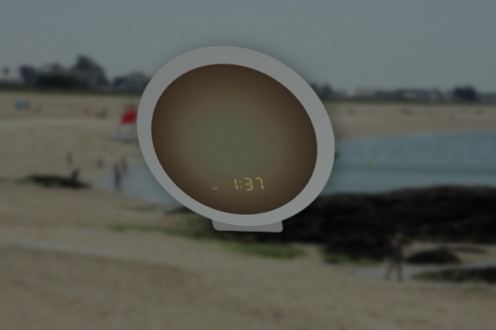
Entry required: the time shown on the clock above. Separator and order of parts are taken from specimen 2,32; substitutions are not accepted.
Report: 1,37
